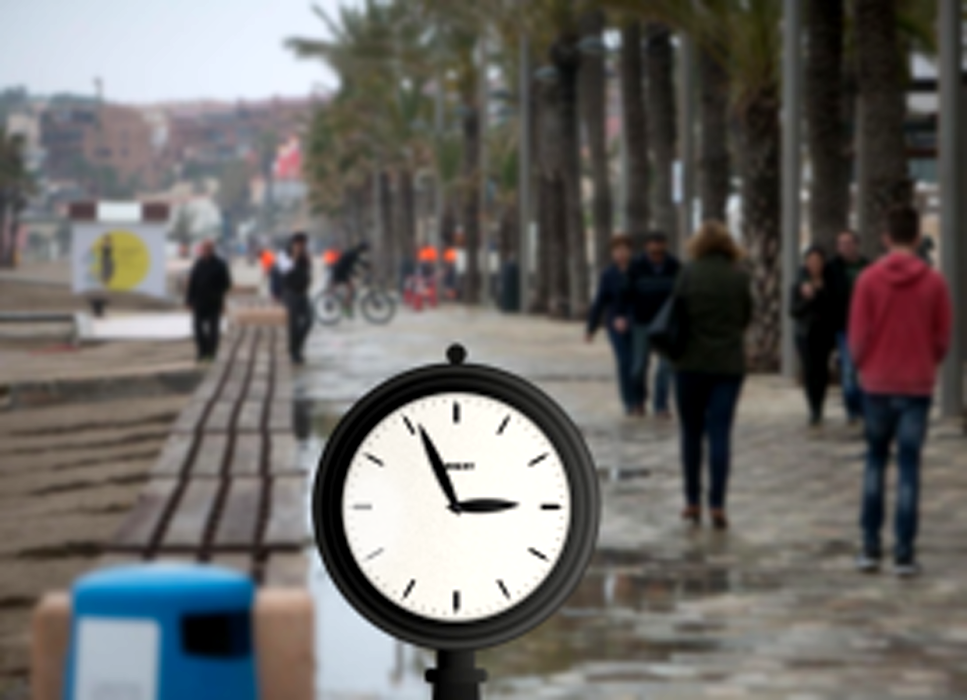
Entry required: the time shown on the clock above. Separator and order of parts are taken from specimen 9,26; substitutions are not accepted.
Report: 2,56
